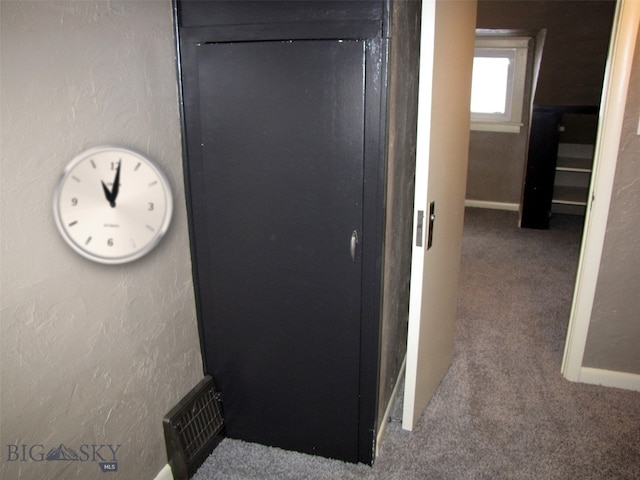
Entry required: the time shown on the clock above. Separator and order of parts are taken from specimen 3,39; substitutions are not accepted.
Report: 11,01
